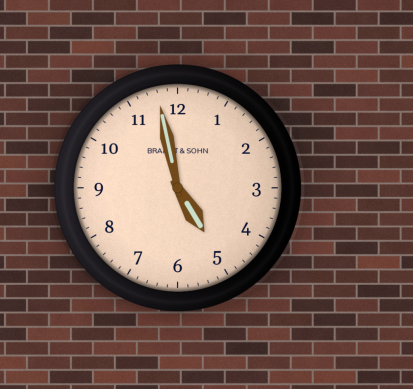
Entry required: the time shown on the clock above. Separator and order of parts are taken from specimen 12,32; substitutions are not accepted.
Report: 4,58
